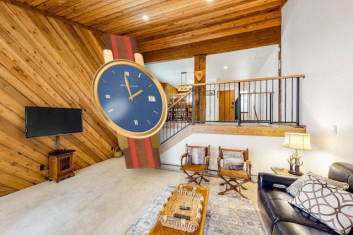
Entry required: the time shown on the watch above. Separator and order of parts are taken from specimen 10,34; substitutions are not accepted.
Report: 1,59
